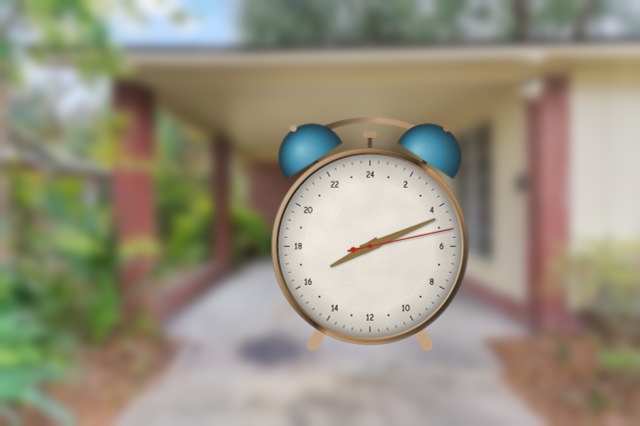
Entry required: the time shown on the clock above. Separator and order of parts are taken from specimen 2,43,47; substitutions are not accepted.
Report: 16,11,13
